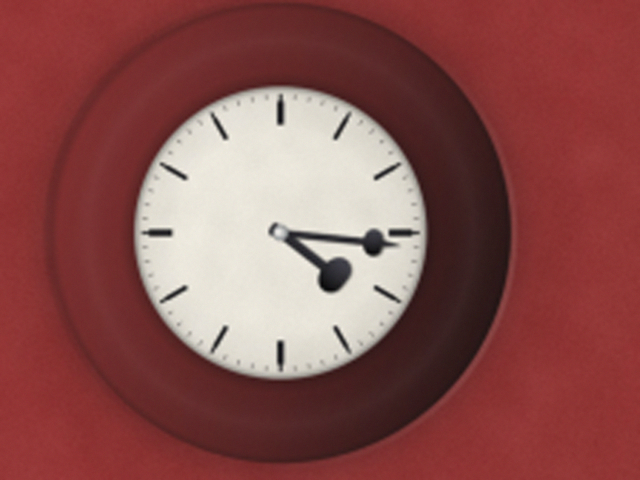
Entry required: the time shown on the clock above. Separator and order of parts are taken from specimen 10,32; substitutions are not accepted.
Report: 4,16
